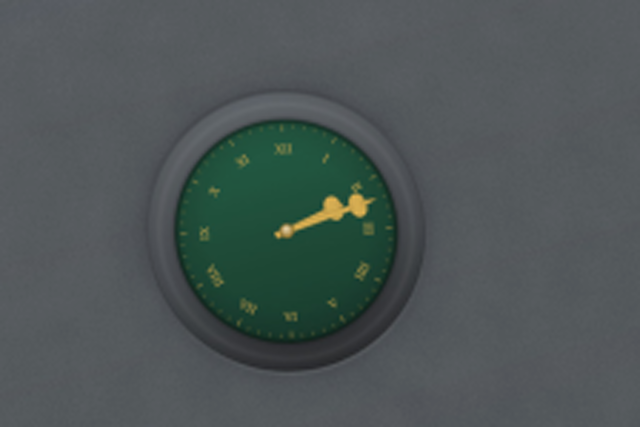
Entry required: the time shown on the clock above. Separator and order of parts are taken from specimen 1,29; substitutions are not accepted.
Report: 2,12
